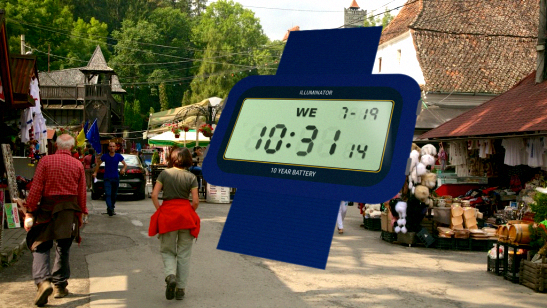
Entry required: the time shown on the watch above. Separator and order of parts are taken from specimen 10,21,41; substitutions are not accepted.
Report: 10,31,14
